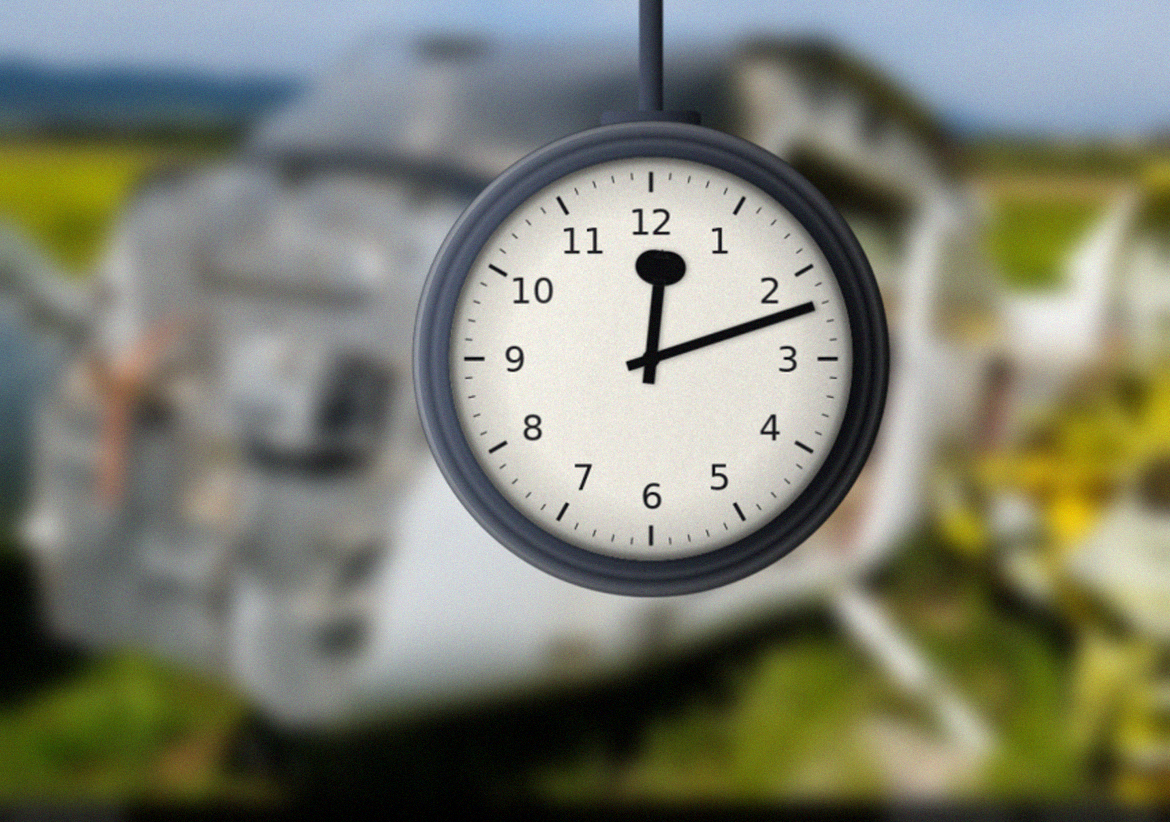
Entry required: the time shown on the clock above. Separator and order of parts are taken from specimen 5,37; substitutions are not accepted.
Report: 12,12
